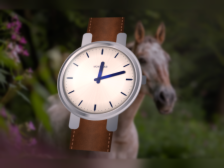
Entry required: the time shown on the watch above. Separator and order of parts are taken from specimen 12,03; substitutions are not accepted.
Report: 12,12
